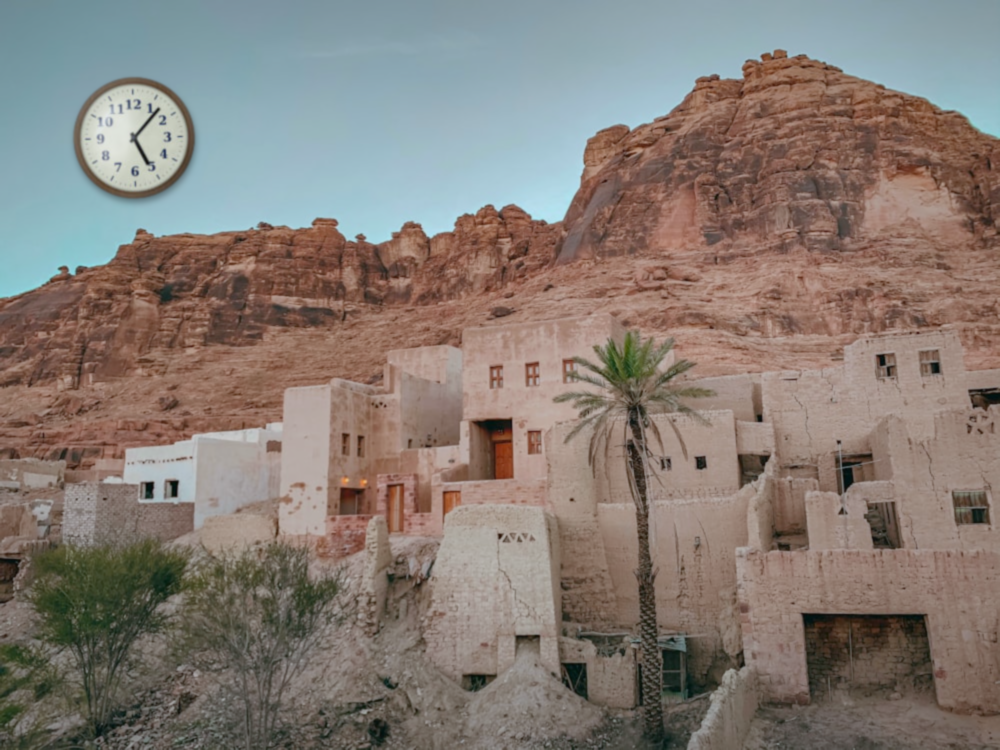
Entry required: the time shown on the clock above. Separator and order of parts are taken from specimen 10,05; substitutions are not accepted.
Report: 5,07
